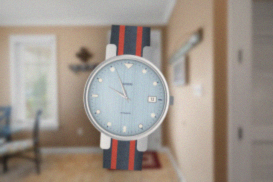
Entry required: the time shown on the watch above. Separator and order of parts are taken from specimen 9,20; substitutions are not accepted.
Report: 9,56
